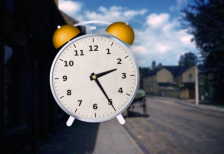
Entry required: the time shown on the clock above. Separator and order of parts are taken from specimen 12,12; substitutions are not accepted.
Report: 2,25
